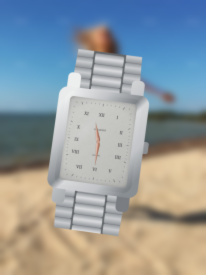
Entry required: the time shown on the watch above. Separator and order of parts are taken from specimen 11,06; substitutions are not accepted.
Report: 11,30
